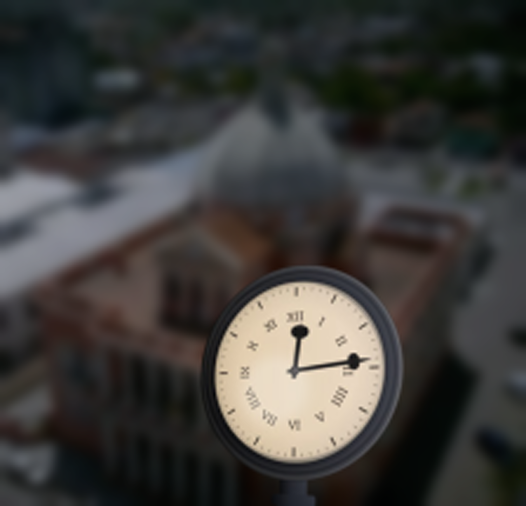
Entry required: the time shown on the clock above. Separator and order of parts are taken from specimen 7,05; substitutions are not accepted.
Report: 12,14
